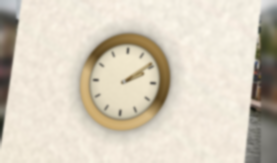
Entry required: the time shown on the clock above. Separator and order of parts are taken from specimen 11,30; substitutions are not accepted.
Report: 2,09
